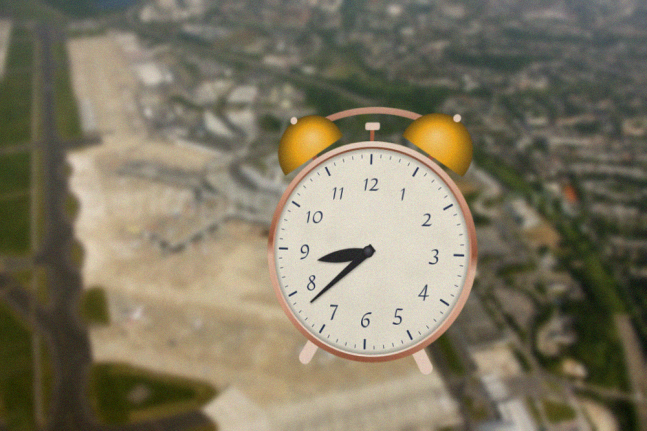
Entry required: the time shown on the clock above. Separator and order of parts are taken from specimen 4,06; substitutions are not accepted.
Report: 8,38
